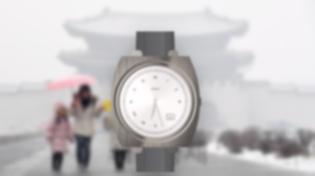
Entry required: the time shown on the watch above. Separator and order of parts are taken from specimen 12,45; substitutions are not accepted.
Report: 6,27
